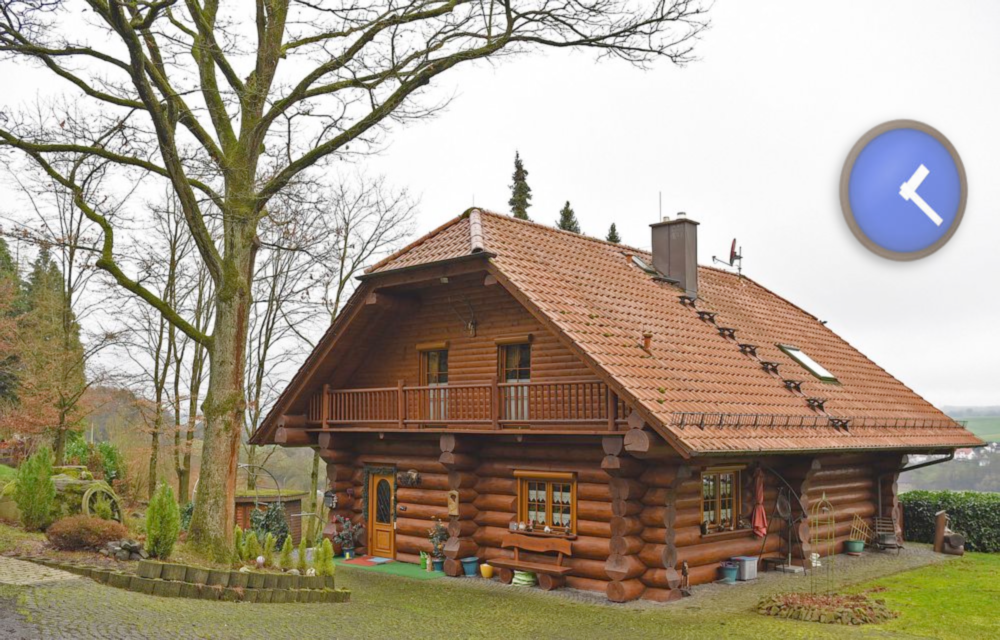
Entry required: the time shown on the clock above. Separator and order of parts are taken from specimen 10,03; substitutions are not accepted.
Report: 1,22
